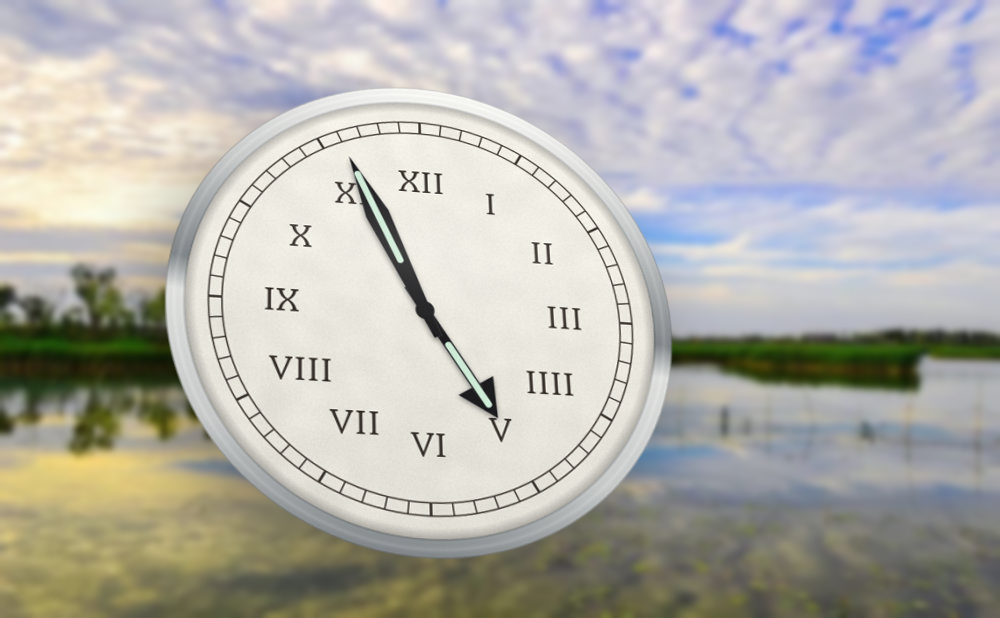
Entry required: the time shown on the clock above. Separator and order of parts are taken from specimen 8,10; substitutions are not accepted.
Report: 4,56
